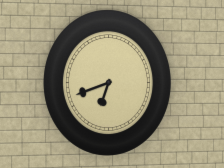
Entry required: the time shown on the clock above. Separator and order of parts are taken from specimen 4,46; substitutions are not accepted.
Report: 6,42
